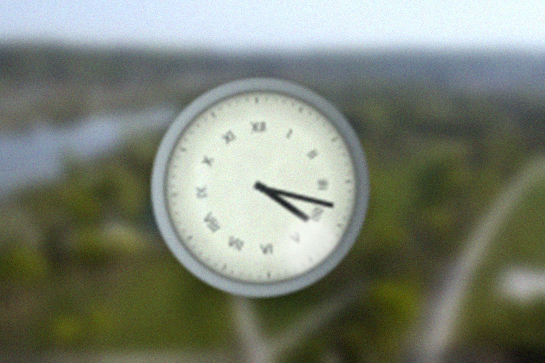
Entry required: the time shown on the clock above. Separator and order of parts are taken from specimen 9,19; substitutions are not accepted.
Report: 4,18
